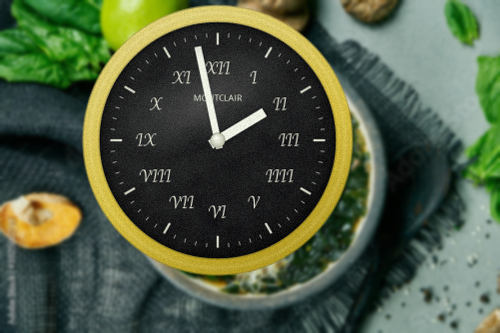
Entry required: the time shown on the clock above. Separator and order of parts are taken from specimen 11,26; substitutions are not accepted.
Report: 1,58
